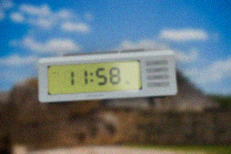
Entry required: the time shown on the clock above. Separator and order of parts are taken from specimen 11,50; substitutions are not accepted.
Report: 11,58
